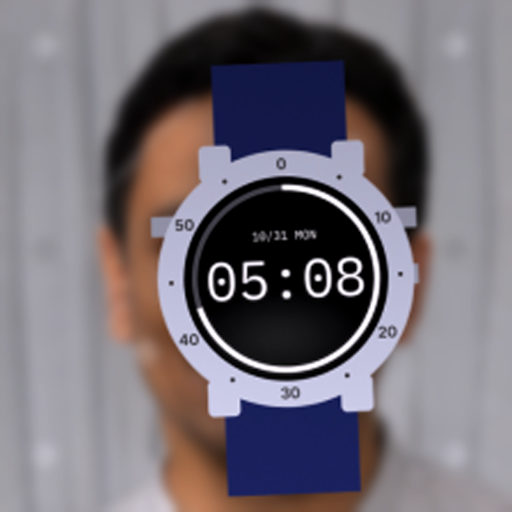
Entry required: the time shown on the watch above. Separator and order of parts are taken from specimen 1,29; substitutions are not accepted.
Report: 5,08
